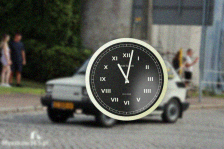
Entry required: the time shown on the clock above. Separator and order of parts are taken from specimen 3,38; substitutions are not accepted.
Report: 11,02
